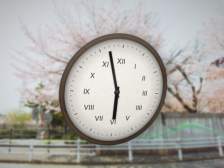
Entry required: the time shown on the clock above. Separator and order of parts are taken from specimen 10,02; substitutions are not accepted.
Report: 5,57
